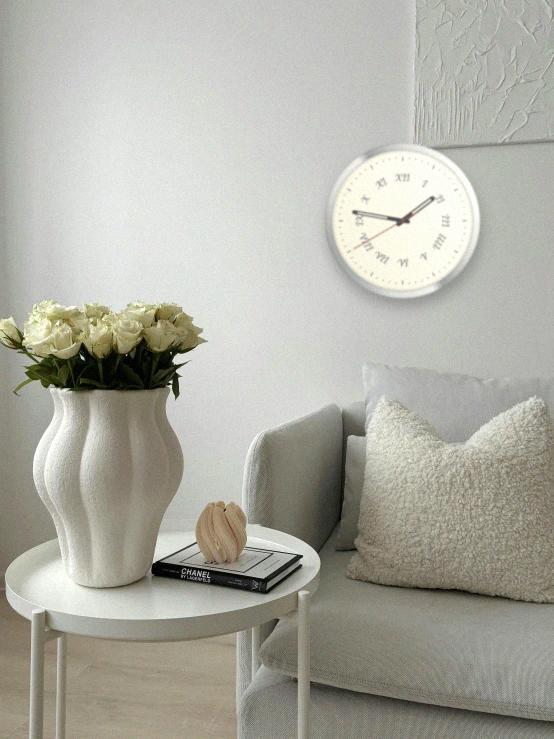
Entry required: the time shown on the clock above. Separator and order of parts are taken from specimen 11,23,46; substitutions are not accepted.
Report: 1,46,40
